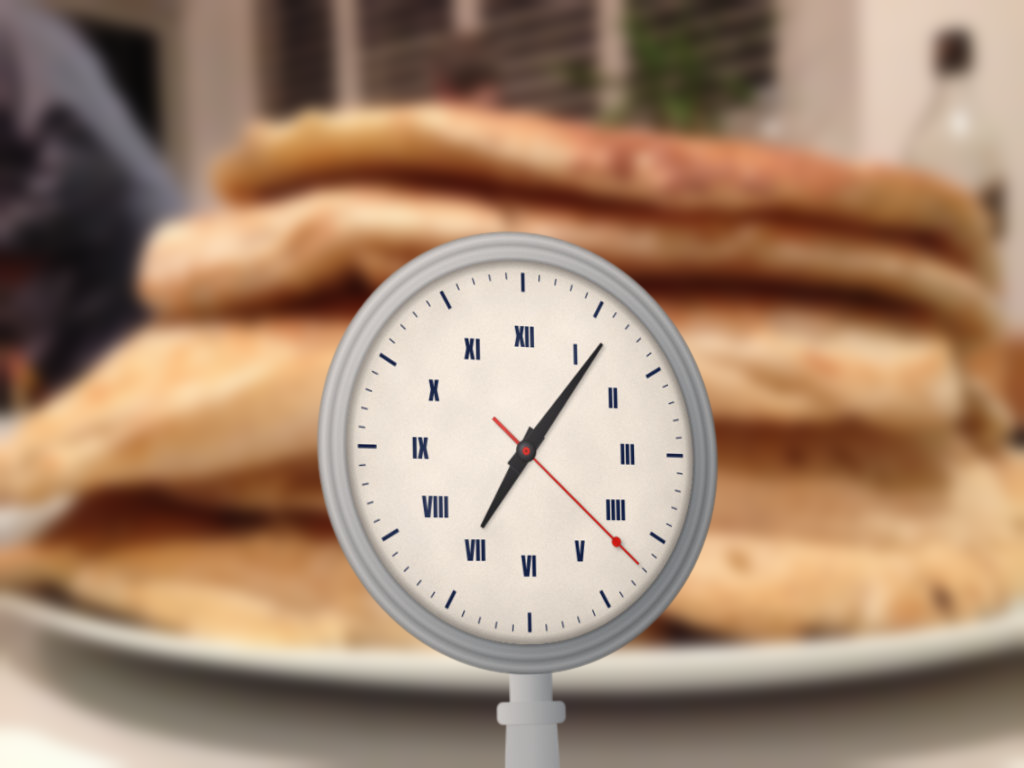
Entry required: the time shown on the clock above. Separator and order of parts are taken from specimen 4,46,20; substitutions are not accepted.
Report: 7,06,22
